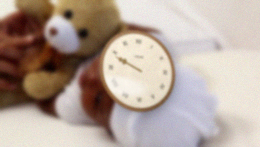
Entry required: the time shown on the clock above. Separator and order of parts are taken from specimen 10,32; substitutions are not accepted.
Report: 9,49
